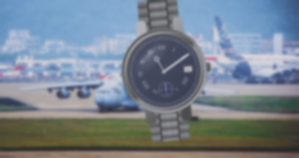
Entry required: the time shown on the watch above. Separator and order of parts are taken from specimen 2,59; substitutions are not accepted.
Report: 11,10
